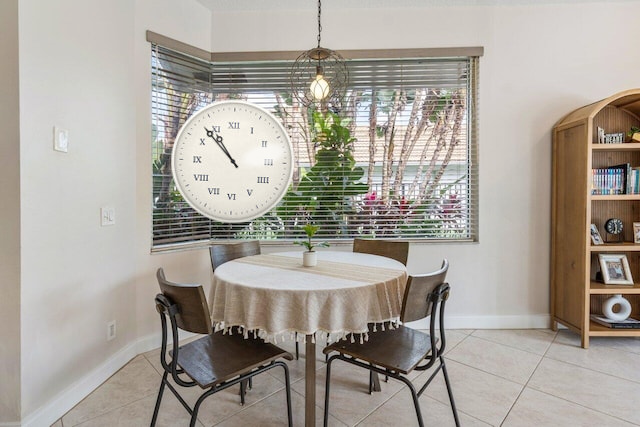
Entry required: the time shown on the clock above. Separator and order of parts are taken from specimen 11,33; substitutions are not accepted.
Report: 10,53
